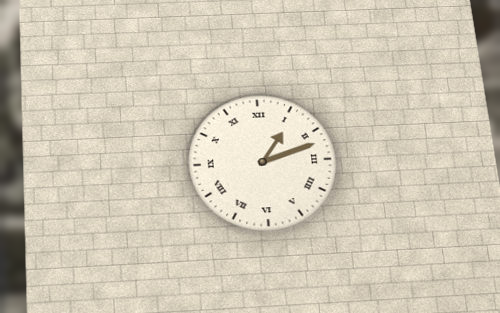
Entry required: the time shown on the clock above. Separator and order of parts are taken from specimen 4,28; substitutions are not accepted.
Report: 1,12
